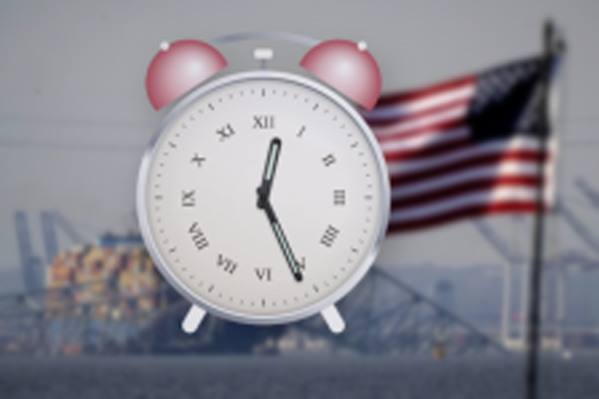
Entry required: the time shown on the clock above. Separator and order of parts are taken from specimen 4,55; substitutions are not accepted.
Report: 12,26
